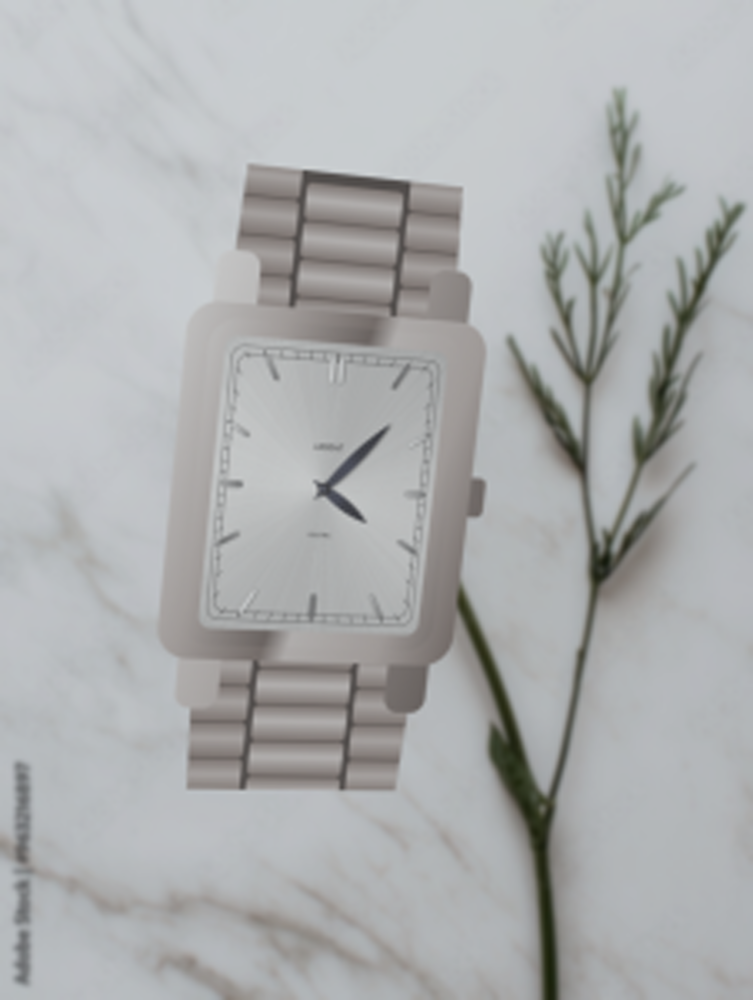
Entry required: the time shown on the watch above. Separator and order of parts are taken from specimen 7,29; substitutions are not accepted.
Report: 4,07
